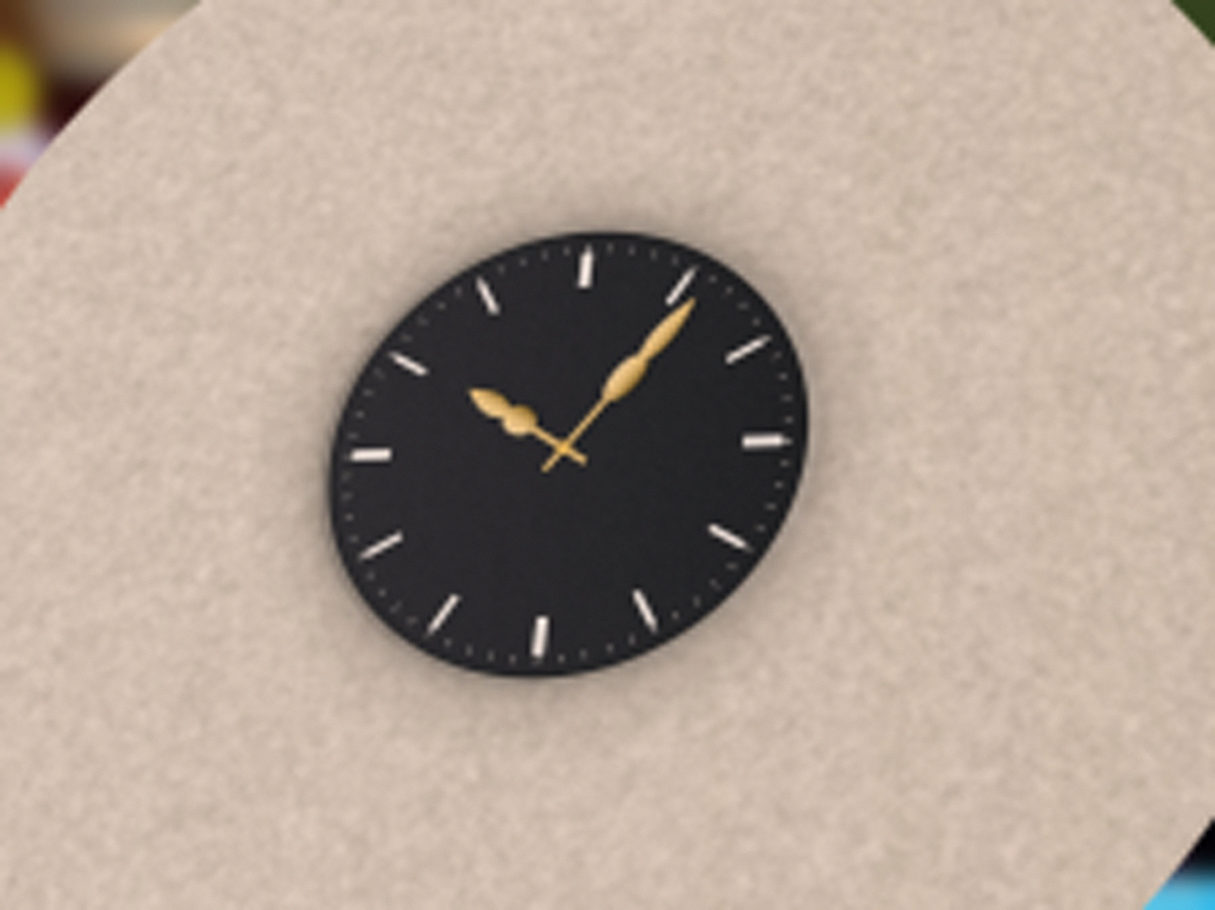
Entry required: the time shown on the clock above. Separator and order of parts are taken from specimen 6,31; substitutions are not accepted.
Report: 10,06
